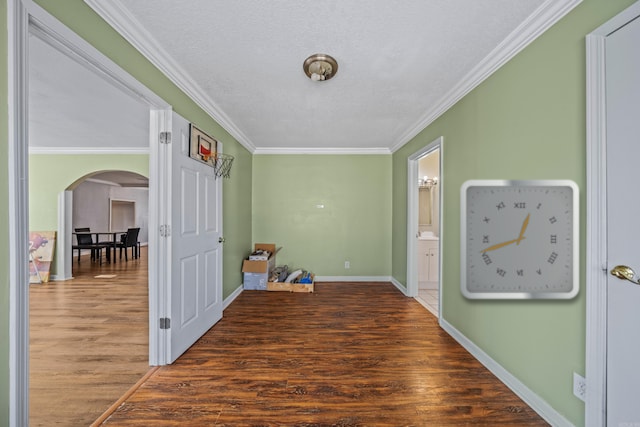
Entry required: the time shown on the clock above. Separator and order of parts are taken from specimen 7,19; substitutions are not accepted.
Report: 12,42
